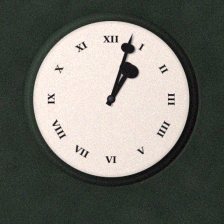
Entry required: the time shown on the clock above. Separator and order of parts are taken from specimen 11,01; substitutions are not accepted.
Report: 1,03
